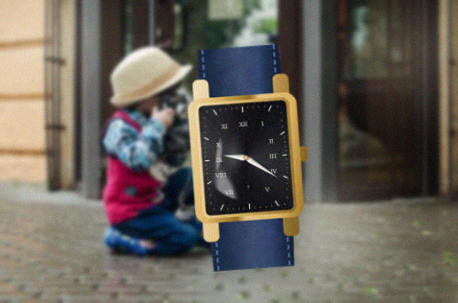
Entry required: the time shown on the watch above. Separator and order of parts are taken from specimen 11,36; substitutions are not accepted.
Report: 9,21
